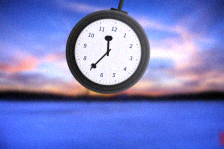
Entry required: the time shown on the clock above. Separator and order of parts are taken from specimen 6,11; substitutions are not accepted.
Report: 11,35
